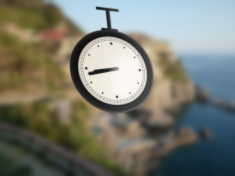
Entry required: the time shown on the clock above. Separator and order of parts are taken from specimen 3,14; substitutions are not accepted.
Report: 8,43
